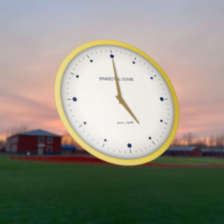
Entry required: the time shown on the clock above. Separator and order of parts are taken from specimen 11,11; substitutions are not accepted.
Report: 5,00
